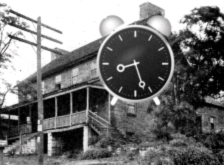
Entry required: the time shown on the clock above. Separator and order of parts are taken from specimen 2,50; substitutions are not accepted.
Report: 8,27
